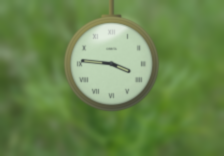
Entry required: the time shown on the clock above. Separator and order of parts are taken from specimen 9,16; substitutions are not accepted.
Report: 3,46
